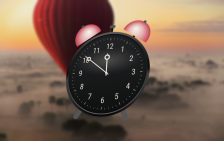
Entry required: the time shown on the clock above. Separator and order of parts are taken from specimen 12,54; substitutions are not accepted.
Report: 11,51
